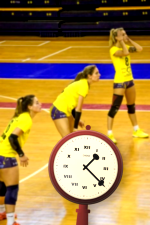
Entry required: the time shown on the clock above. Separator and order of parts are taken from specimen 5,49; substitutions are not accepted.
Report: 1,22
